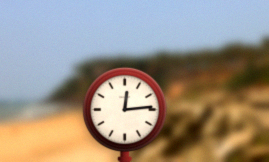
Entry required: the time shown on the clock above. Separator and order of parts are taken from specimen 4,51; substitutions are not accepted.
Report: 12,14
